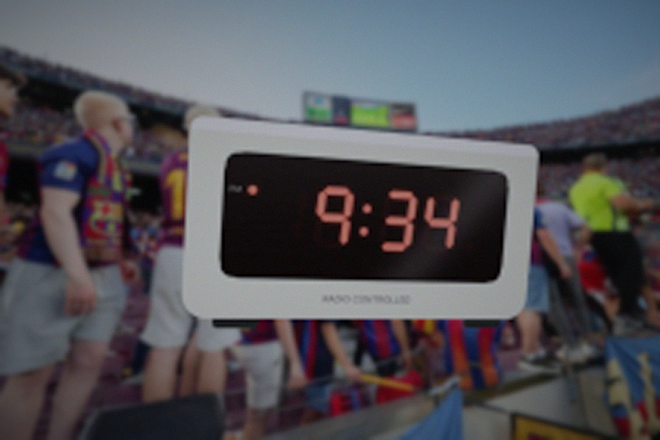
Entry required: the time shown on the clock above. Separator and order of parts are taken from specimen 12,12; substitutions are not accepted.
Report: 9,34
